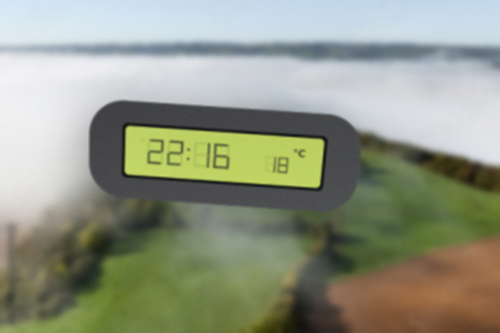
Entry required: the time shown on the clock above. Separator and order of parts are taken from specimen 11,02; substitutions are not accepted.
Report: 22,16
